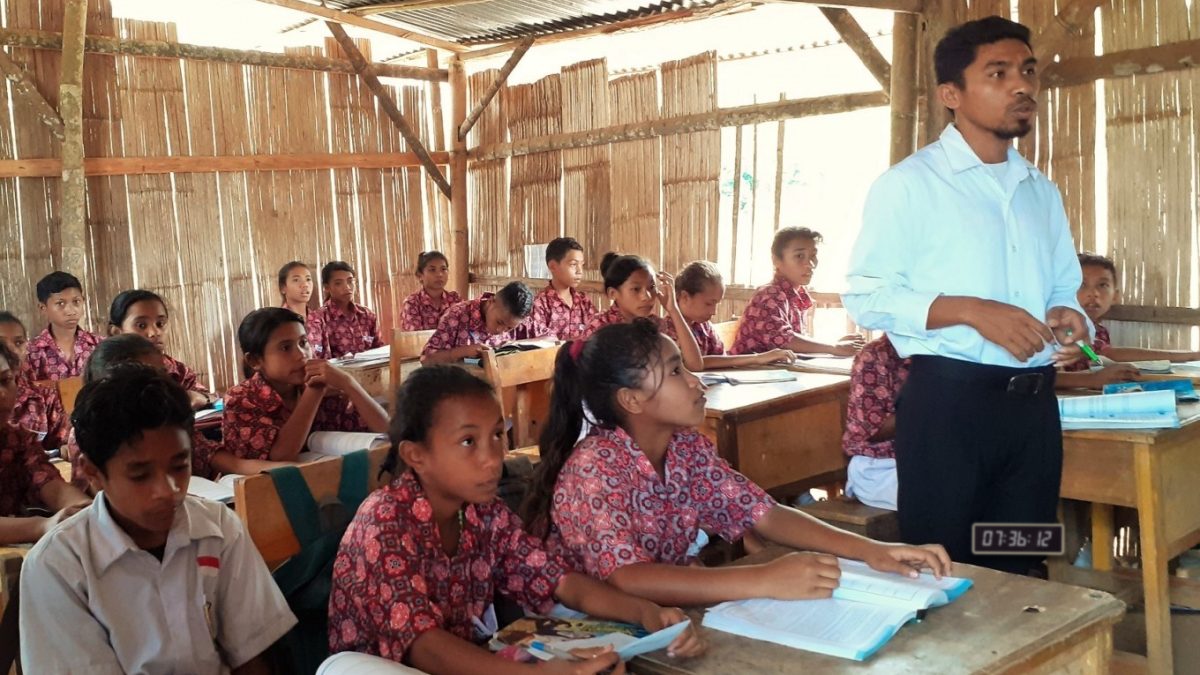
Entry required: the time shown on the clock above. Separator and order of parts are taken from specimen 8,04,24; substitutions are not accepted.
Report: 7,36,12
